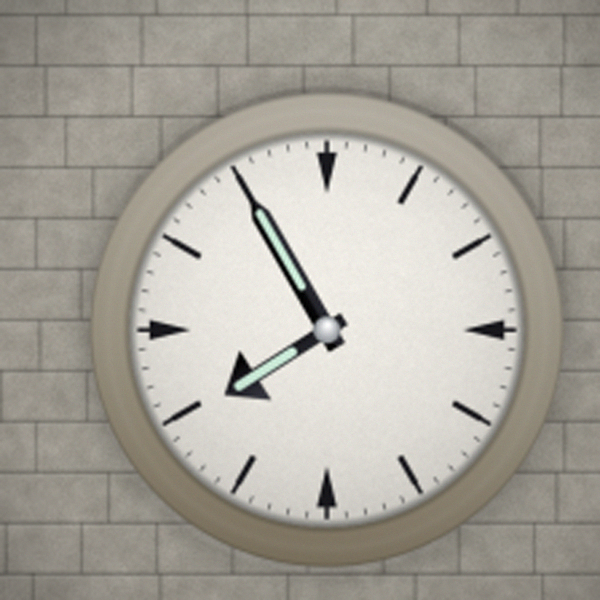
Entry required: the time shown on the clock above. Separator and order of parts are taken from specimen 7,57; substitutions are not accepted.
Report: 7,55
